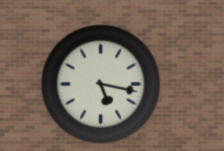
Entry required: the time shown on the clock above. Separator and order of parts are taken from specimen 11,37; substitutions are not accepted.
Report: 5,17
